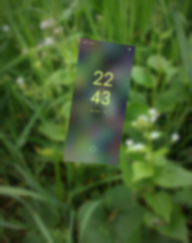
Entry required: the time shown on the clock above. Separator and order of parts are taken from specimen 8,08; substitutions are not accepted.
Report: 22,43
